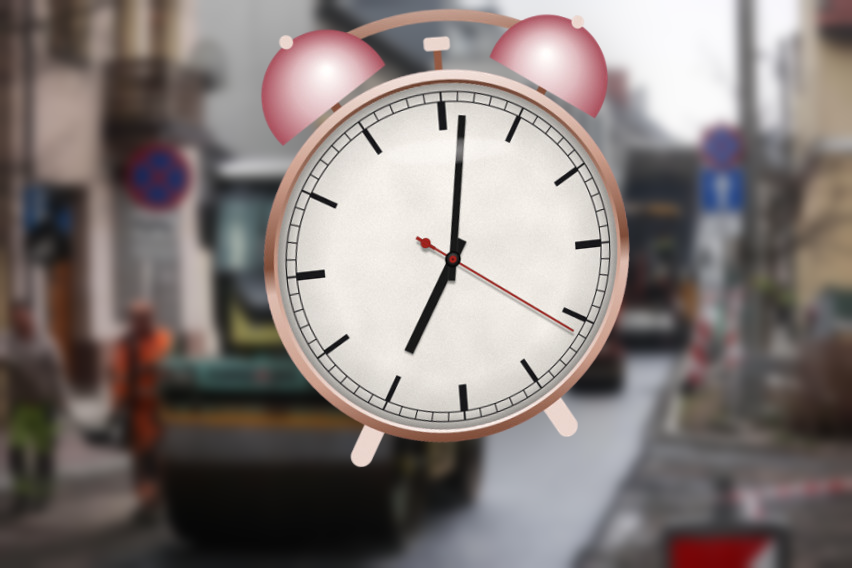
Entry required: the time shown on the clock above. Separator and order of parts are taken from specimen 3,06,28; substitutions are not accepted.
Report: 7,01,21
